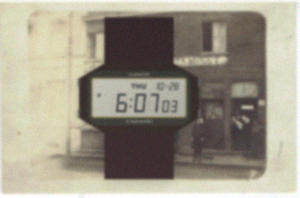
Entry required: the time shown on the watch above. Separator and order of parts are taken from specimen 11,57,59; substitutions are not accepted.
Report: 6,07,03
